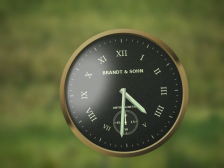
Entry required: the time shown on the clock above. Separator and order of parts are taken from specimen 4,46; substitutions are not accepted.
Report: 4,31
